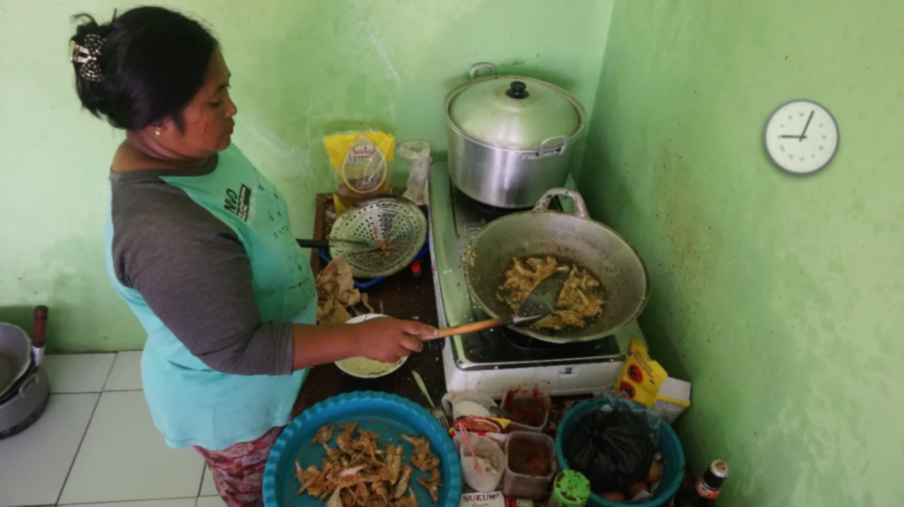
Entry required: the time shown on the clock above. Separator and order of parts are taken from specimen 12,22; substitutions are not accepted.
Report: 9,04
